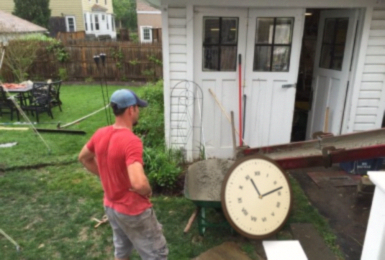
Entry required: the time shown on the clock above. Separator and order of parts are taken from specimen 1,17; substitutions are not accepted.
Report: 11,13
